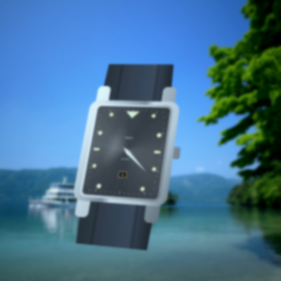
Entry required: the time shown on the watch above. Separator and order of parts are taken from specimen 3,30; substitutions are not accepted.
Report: 4,22
